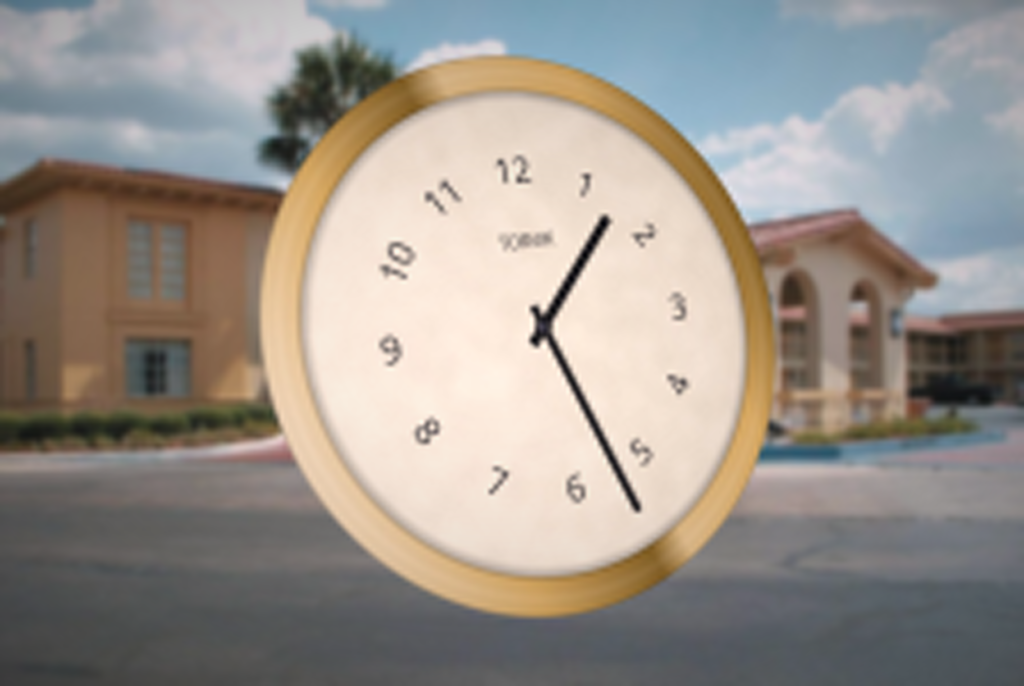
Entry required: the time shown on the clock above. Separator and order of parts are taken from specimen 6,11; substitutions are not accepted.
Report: 1,27
